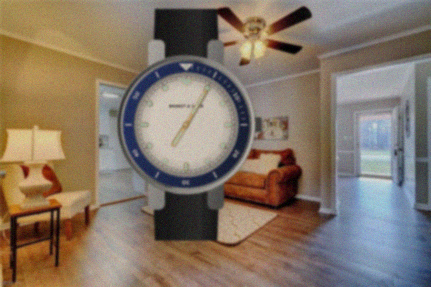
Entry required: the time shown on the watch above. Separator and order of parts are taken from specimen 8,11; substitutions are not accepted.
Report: 7,05
